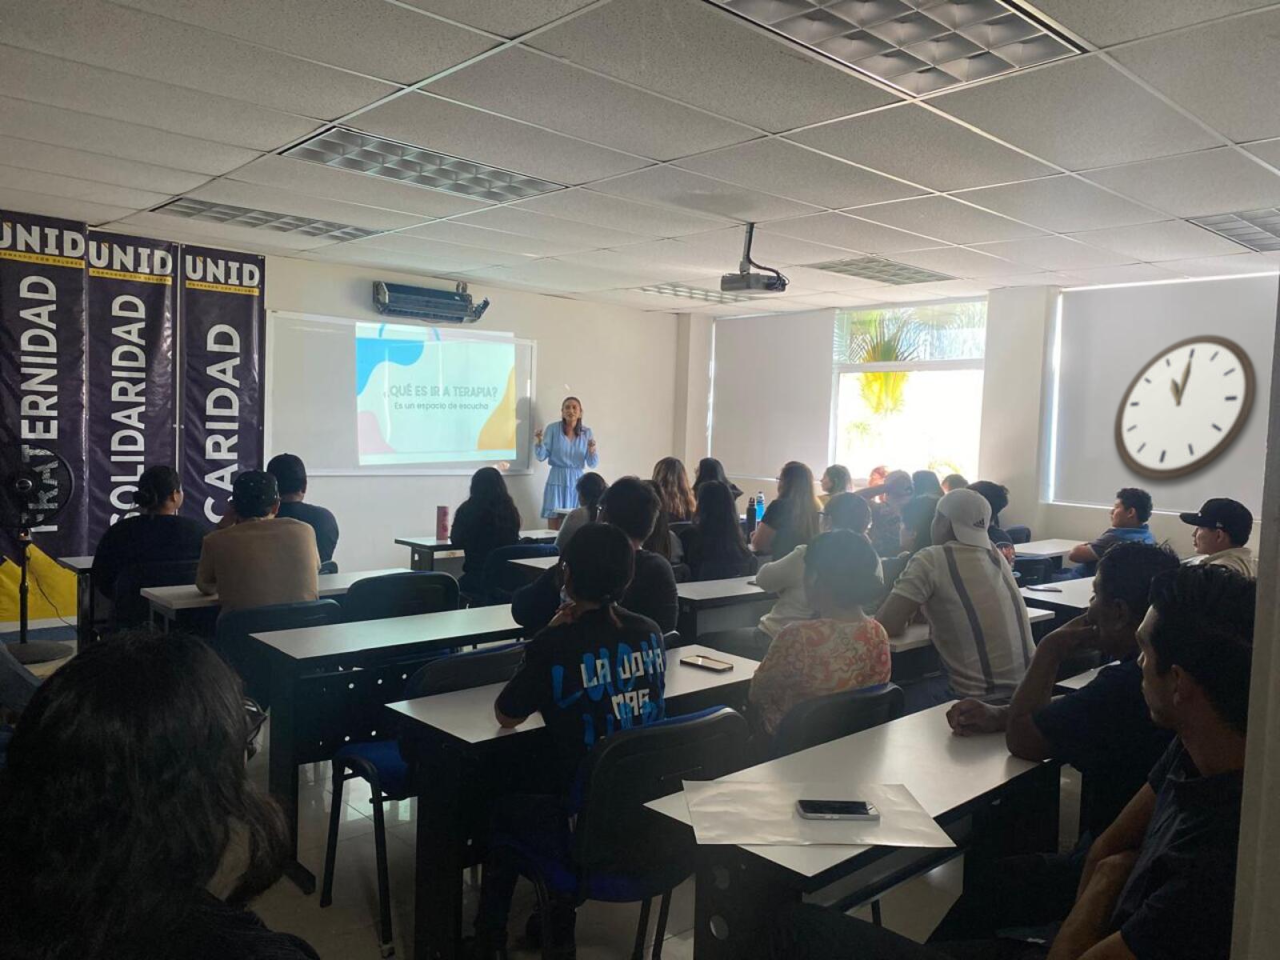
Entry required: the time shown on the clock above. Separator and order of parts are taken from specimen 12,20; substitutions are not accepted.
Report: 11,00
